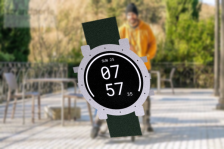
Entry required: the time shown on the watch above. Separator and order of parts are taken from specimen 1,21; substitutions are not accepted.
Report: 7,57
